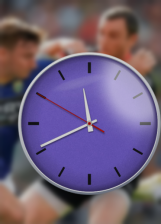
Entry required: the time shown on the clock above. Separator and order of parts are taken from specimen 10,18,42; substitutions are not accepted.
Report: 11,40,50
